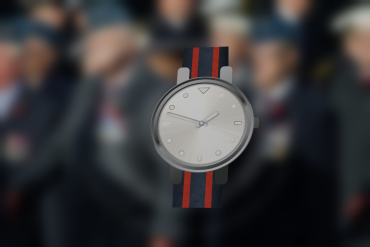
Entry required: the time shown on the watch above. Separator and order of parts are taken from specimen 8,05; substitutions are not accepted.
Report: 1,48
